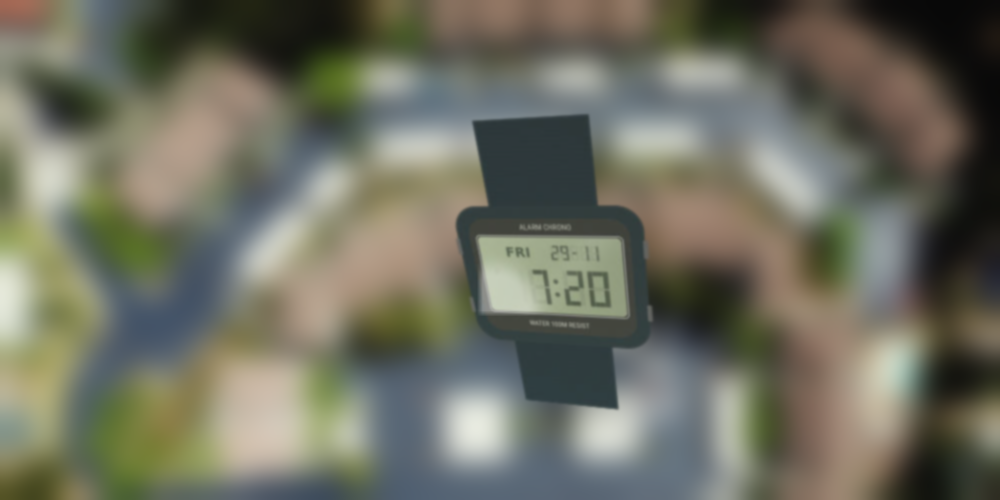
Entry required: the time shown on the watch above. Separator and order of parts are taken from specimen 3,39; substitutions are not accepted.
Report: 7,20
